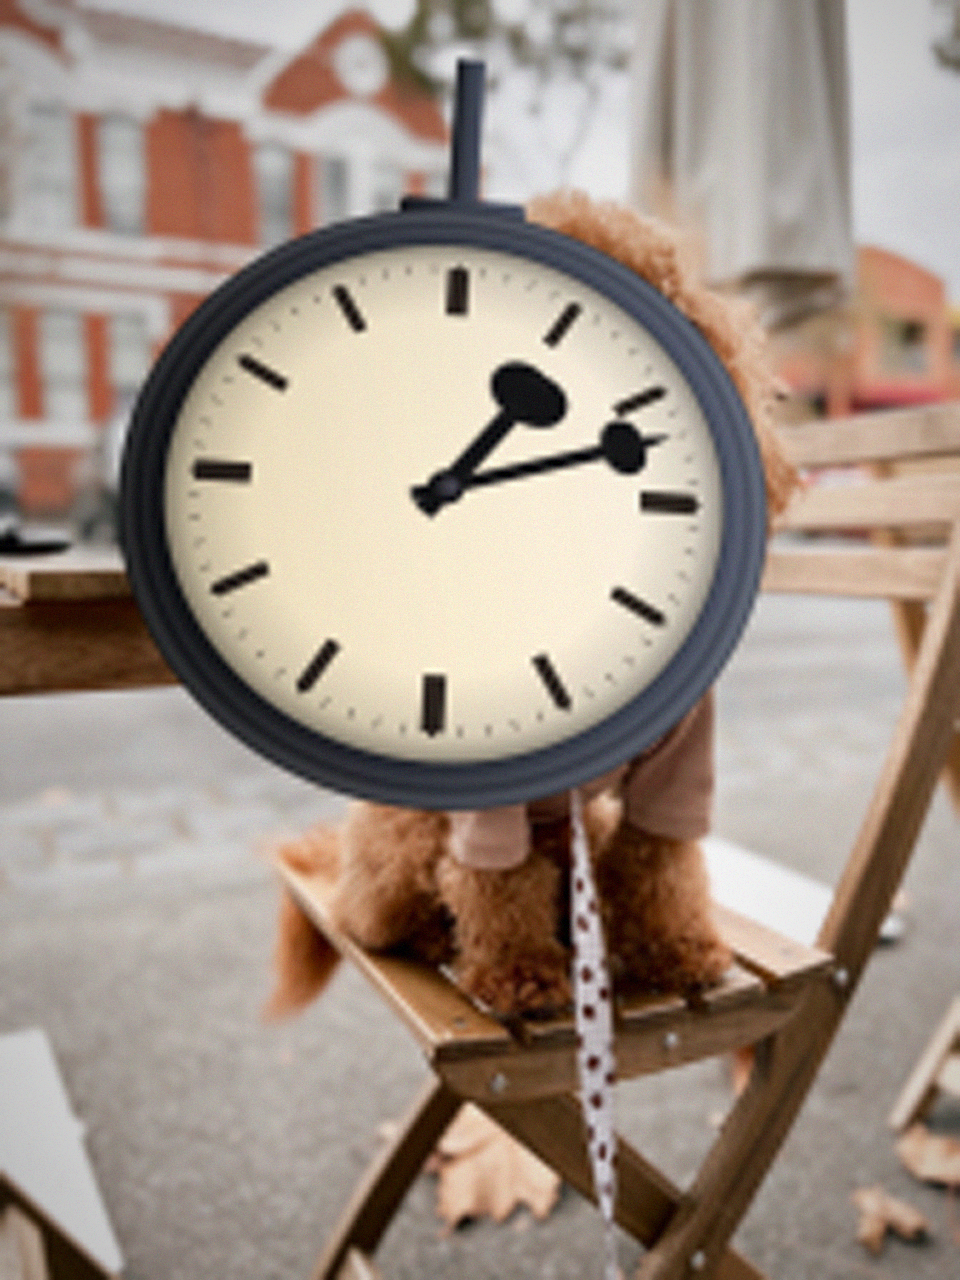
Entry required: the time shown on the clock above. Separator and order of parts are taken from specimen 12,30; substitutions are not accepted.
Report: 1,12
